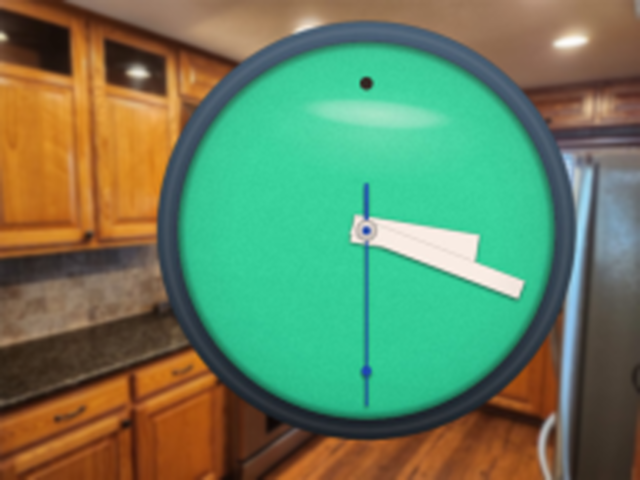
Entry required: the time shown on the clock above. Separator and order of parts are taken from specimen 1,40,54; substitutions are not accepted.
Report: 3,18,30
